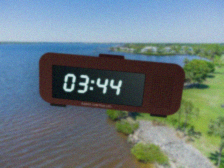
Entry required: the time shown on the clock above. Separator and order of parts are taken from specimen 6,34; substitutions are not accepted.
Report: 3,44
